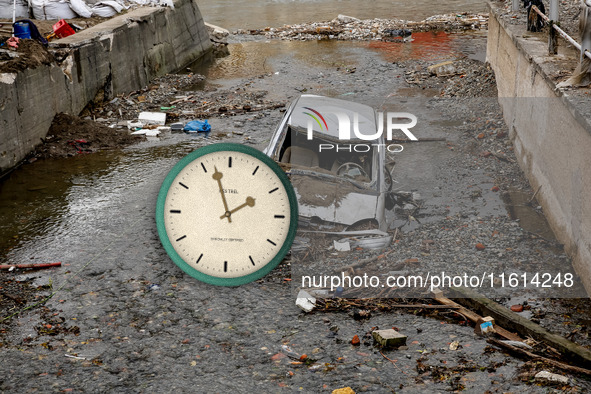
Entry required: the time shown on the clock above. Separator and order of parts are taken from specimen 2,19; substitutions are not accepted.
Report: 1,57
